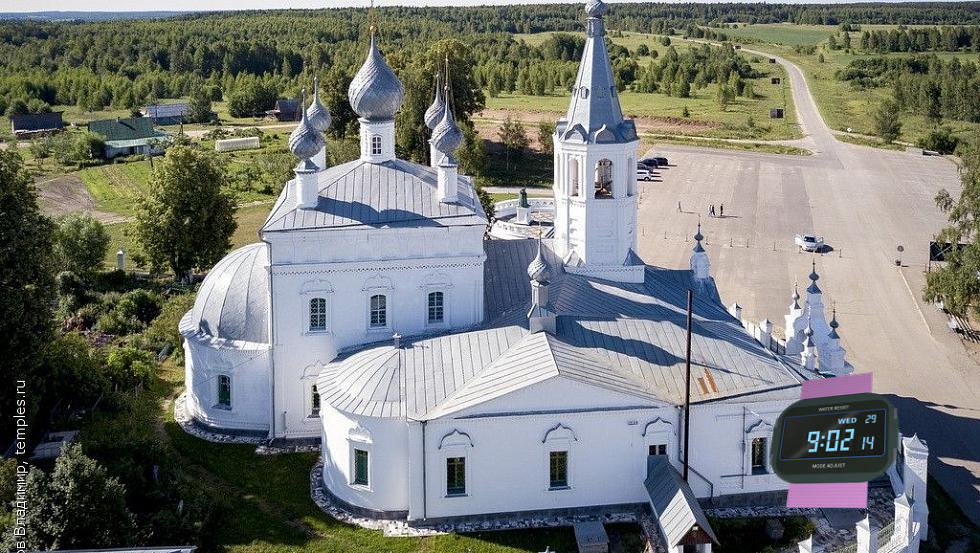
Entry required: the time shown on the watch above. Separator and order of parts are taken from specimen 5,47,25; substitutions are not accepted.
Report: 9,02,14
